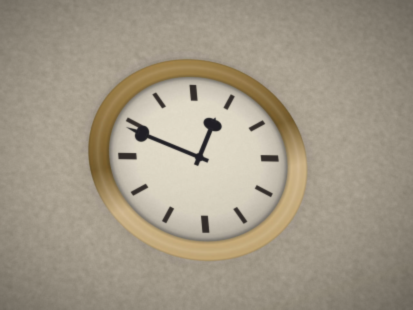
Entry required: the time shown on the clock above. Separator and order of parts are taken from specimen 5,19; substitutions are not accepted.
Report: 12,49
